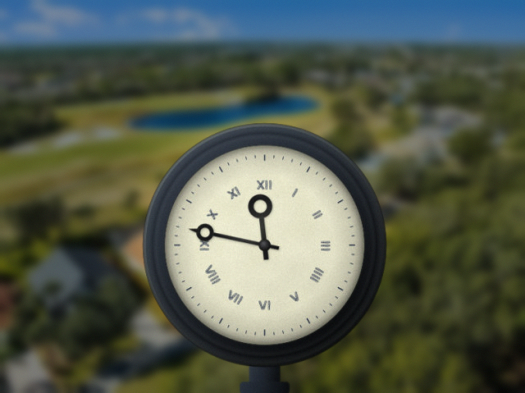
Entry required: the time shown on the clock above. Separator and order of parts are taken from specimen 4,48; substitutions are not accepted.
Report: 11,47
